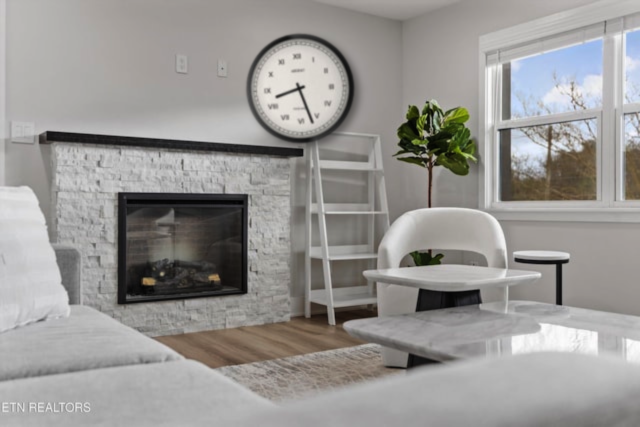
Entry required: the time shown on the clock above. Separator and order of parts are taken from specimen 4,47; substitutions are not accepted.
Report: 8,27
